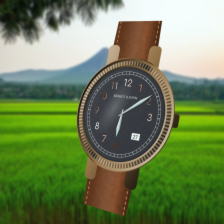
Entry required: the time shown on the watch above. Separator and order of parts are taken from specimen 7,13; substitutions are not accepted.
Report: 6,09
